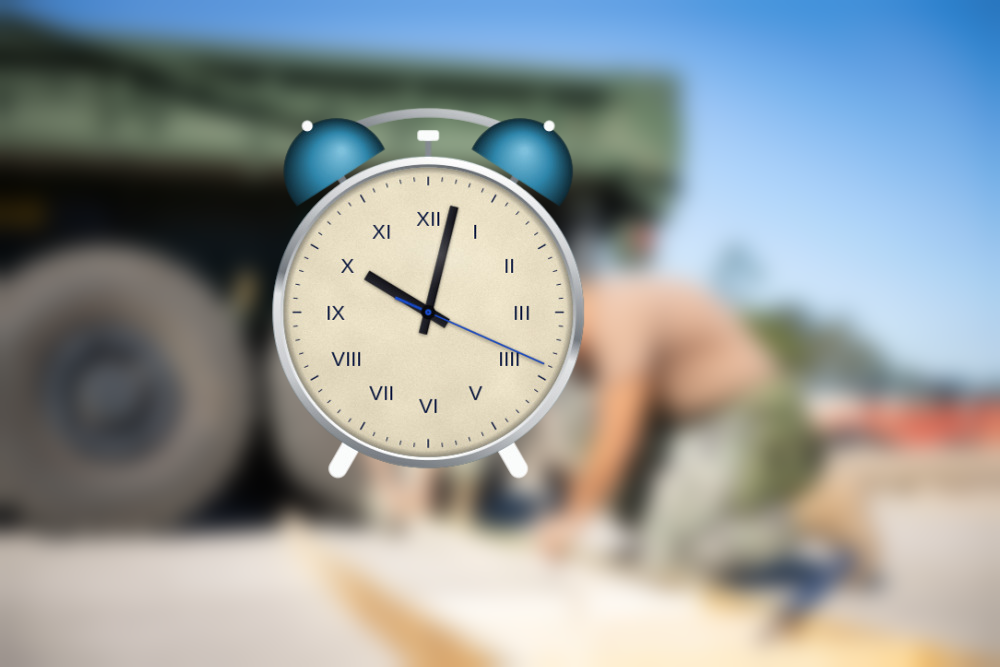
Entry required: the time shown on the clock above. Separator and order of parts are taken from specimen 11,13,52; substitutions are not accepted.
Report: 10,02,19
